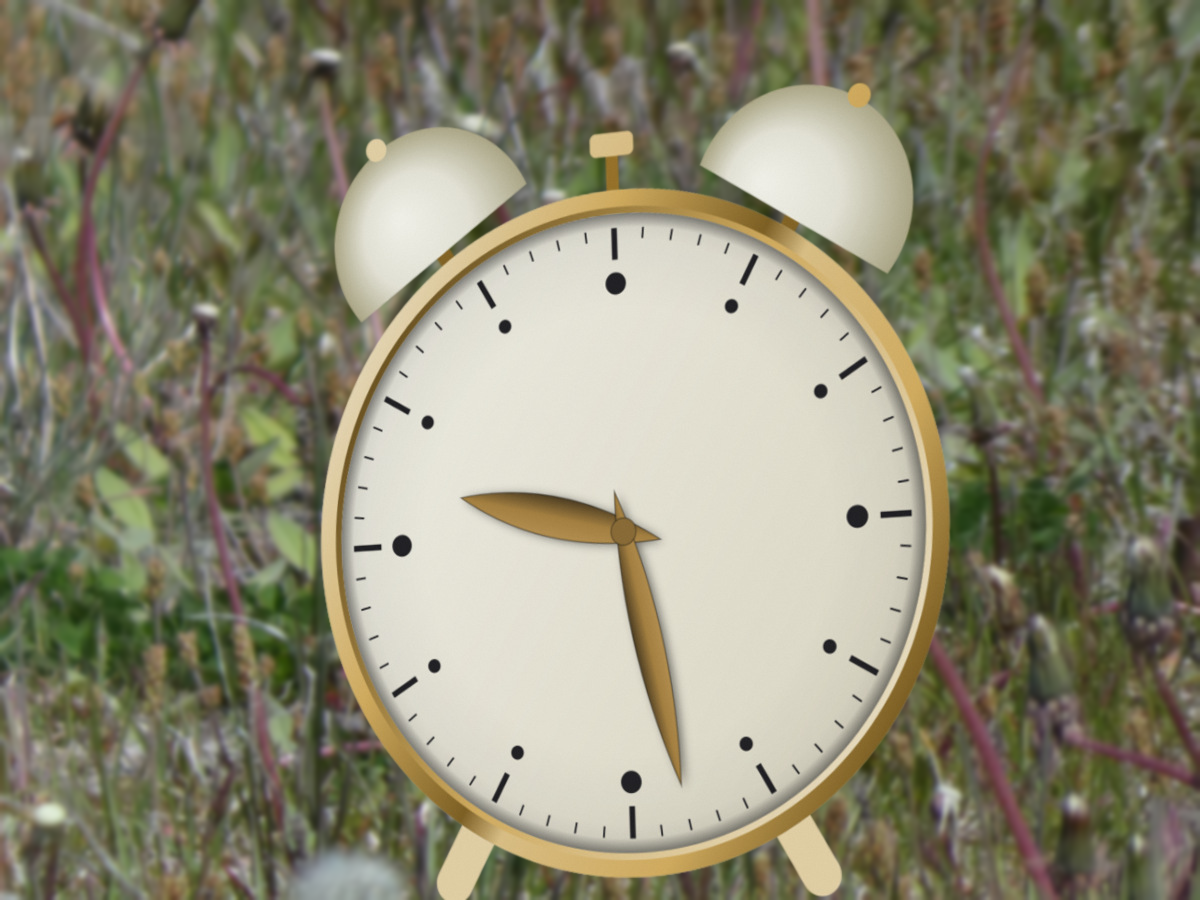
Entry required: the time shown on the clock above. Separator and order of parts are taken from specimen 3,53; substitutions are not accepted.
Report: 9,28
